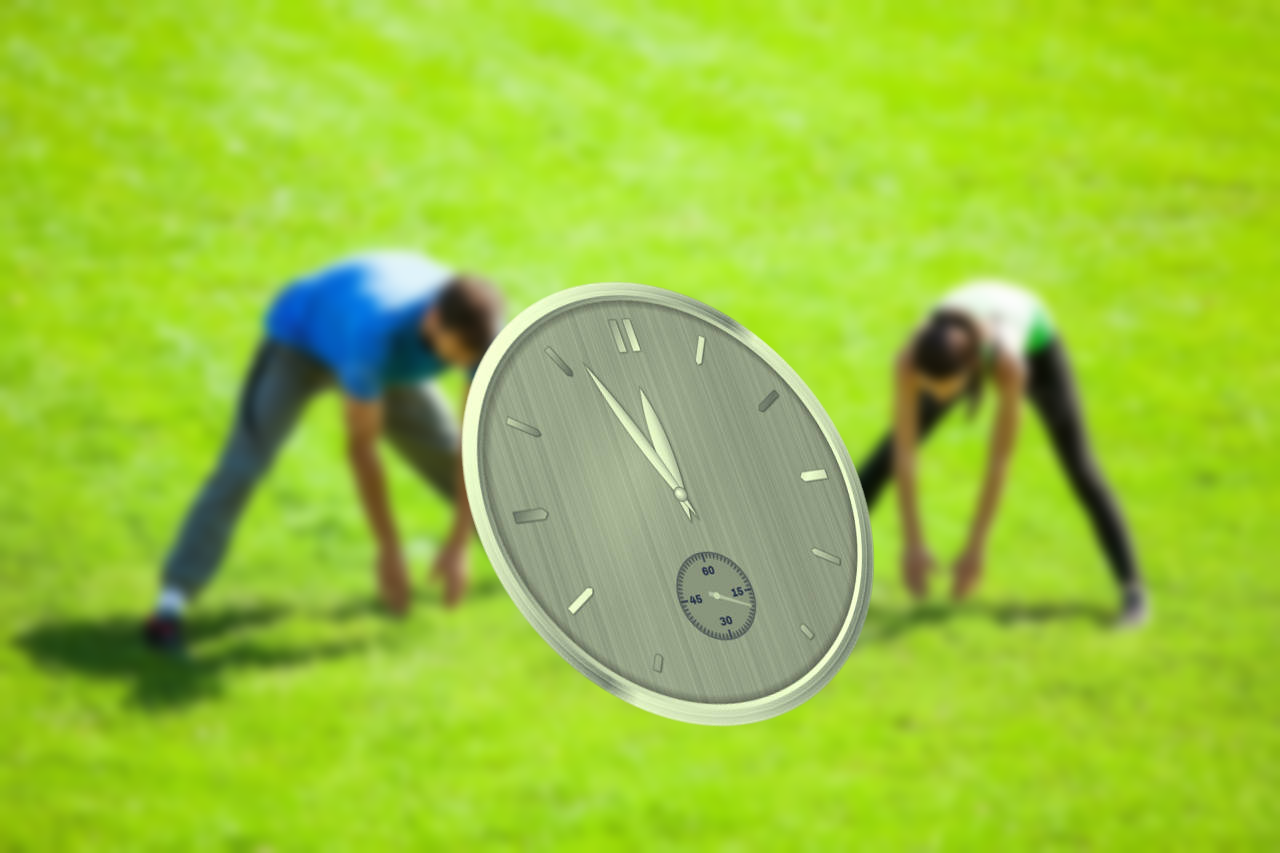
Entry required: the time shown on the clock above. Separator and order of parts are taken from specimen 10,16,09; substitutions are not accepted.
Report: 11,56,19
